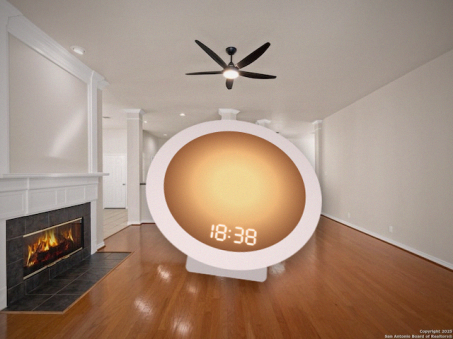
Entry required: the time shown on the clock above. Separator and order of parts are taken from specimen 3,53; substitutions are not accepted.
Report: 18,38
